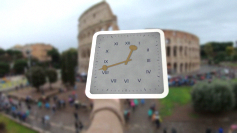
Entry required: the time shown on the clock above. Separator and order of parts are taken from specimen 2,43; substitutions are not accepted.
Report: 12,42
